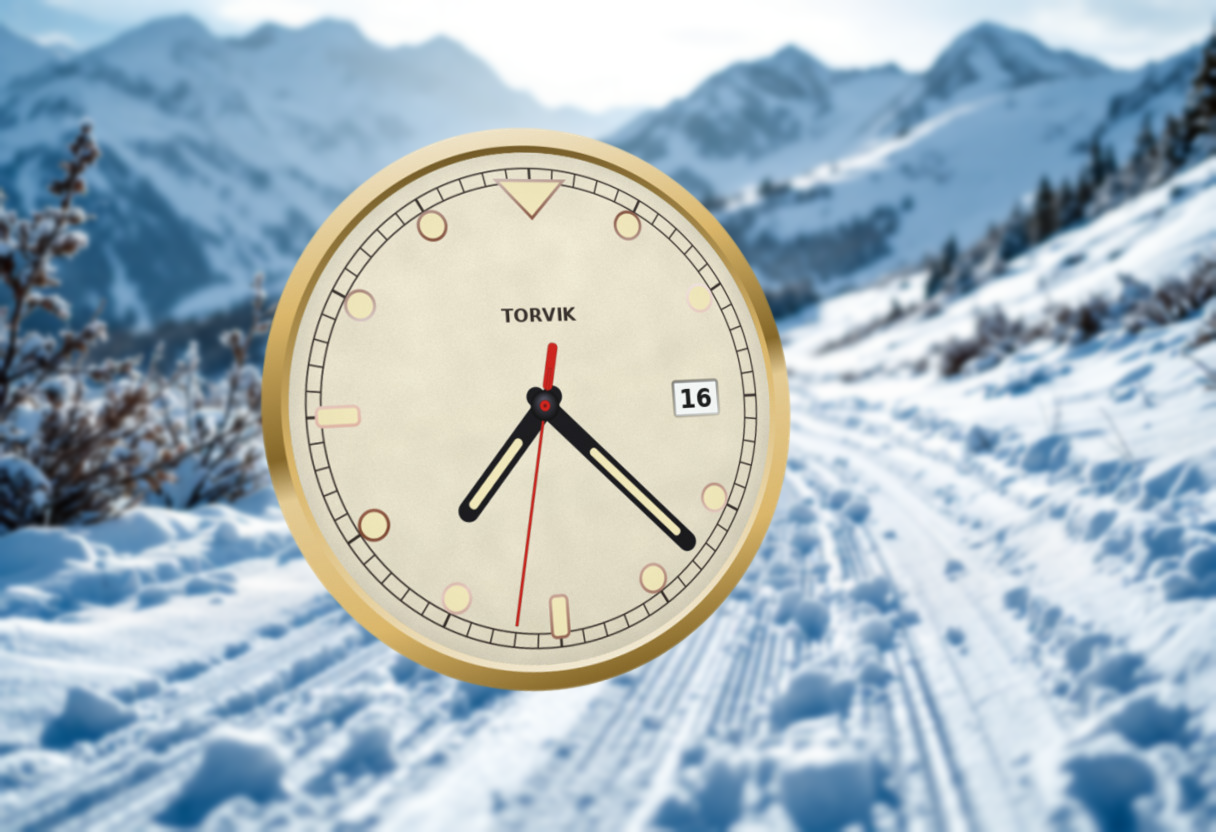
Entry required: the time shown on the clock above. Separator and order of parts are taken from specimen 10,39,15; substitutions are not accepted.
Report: 7,22,32
